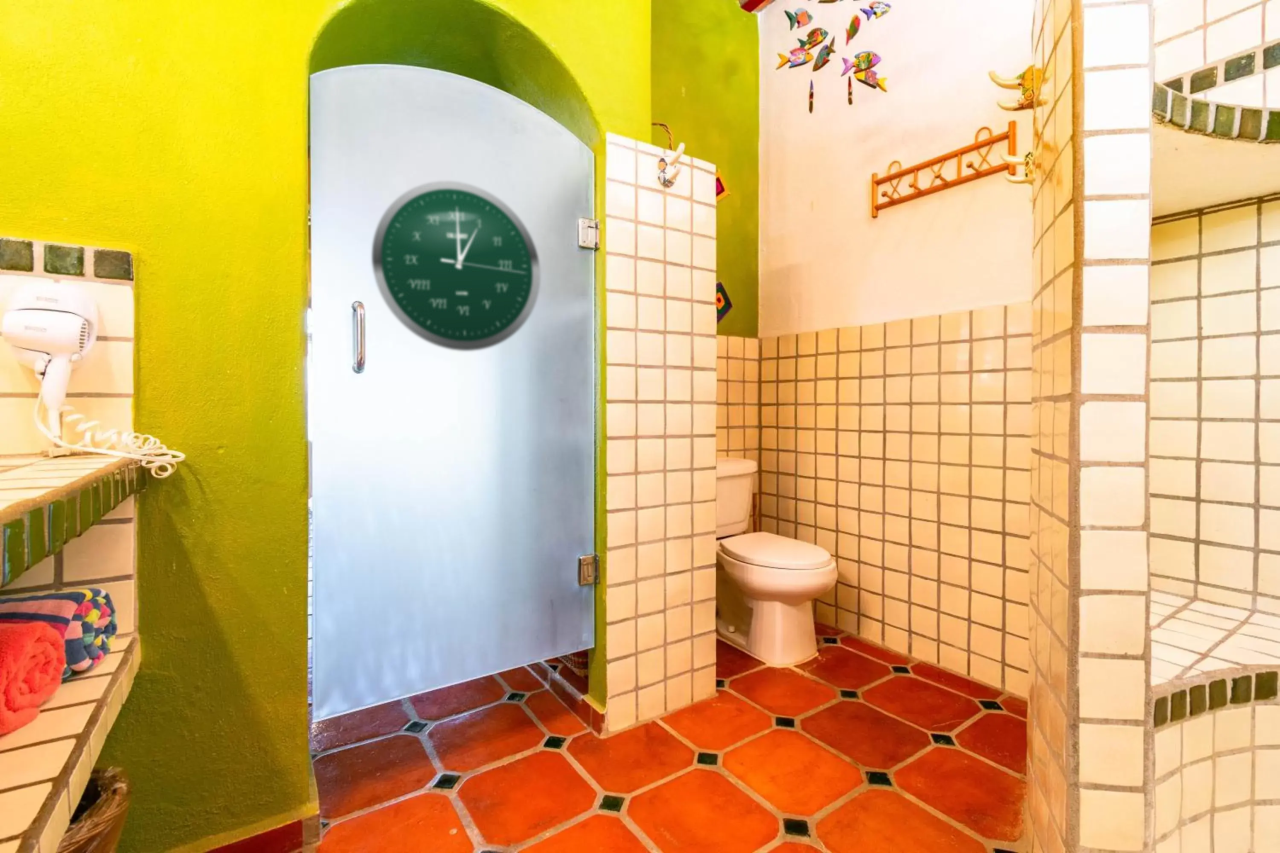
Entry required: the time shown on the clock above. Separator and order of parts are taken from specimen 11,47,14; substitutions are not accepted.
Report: 1,00,16
